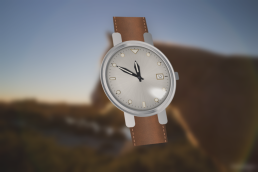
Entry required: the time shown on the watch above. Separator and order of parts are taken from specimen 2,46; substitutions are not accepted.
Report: 11,50
